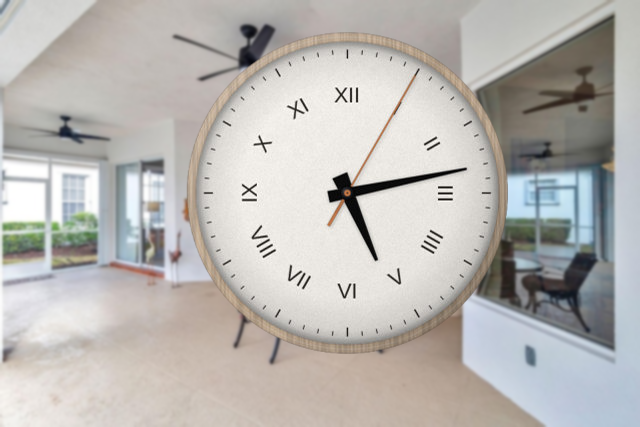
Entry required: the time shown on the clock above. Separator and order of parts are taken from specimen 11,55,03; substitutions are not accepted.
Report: 5,13,05
